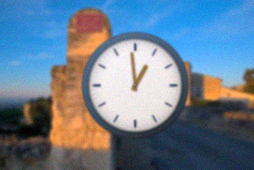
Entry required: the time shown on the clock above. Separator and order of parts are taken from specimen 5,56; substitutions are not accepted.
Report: 12,59
